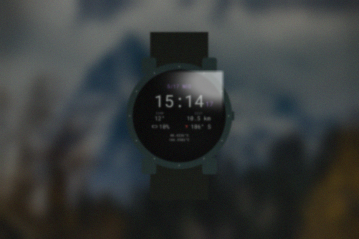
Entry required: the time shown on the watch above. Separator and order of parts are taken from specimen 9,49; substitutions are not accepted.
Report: 15,14
